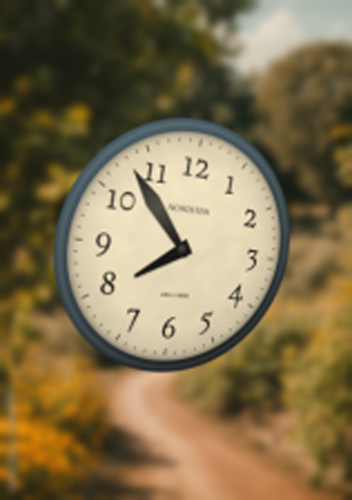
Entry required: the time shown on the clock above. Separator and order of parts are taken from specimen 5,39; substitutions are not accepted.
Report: 7,53
